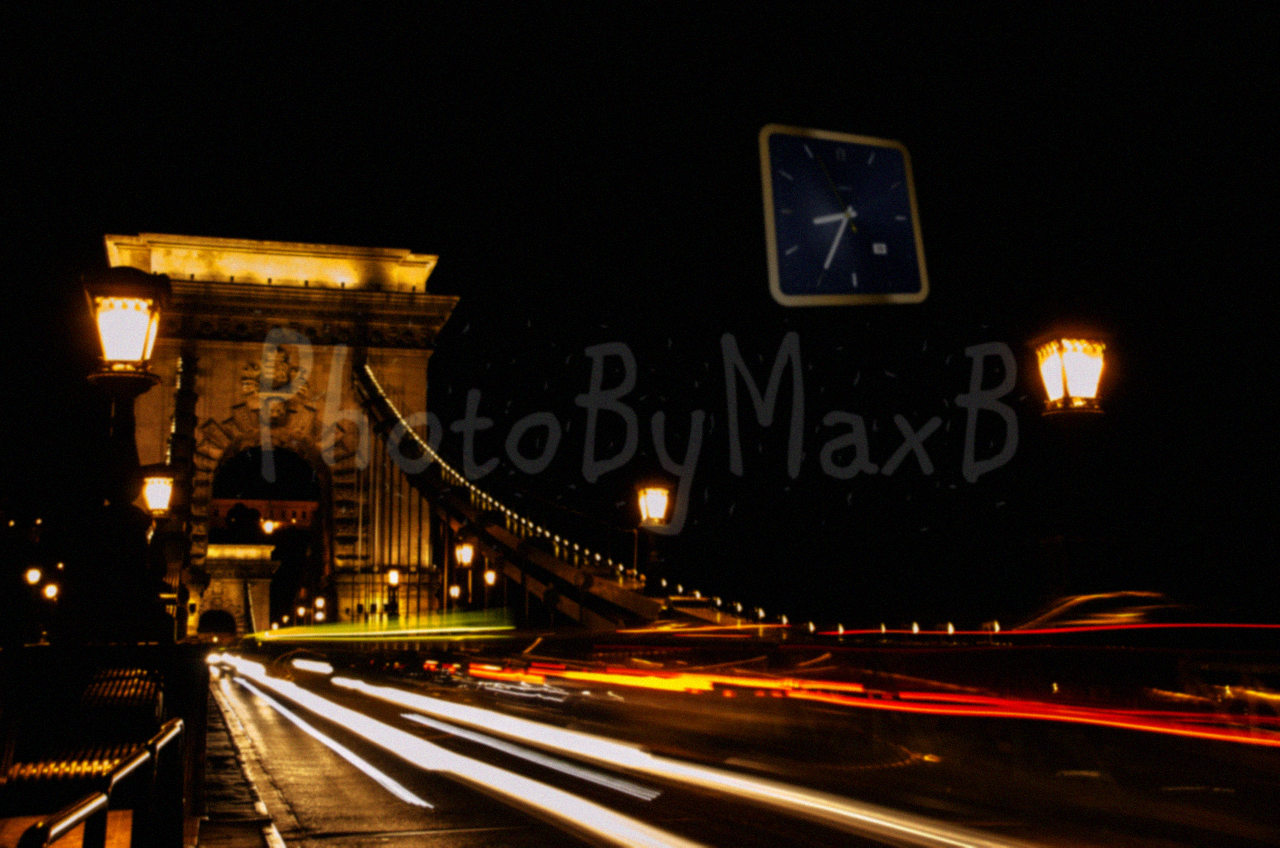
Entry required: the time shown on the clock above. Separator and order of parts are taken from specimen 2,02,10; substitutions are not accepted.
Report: 8,34,56
